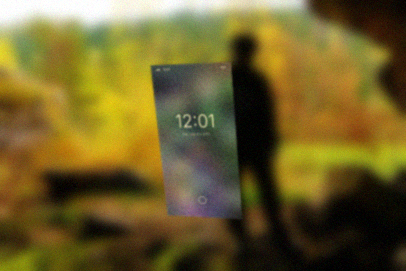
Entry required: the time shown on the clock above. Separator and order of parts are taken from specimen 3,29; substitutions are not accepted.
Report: 12,01
